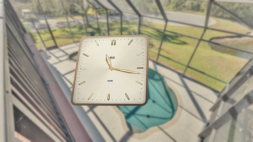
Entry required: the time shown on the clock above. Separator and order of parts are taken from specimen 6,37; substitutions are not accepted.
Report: 11,17
